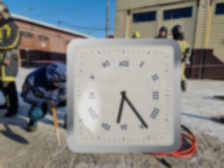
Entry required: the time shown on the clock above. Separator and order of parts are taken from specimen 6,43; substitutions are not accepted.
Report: 6,24
